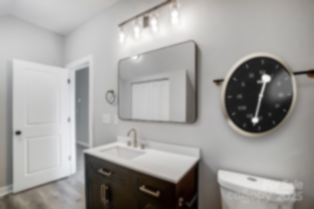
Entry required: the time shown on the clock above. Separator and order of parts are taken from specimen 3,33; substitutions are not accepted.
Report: 12,32
